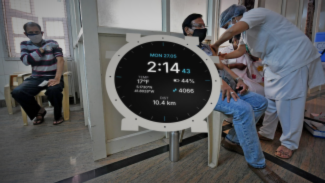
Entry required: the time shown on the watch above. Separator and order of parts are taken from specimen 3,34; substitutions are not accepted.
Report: 2,14
